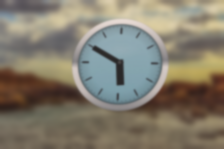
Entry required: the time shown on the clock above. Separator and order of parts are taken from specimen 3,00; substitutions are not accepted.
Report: 5,50
